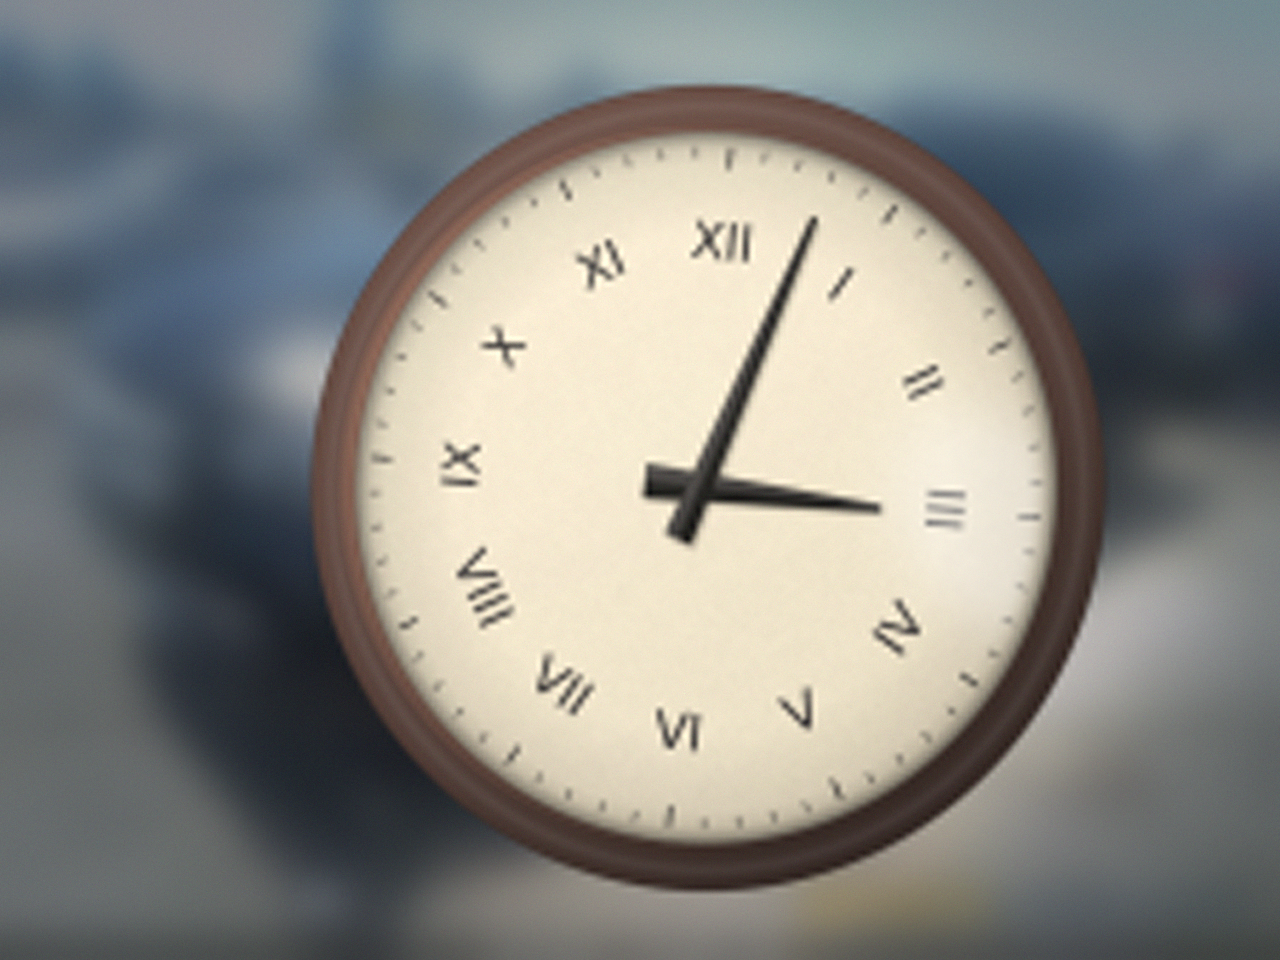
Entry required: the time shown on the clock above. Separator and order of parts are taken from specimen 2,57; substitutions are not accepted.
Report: 3,03
